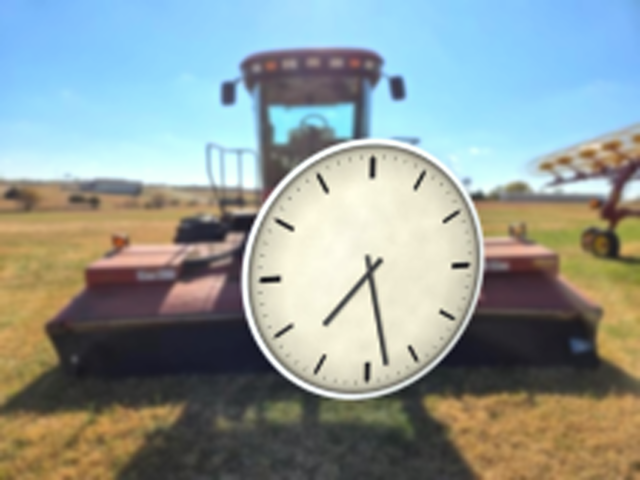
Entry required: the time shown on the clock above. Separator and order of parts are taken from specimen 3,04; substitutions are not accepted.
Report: 7,28
